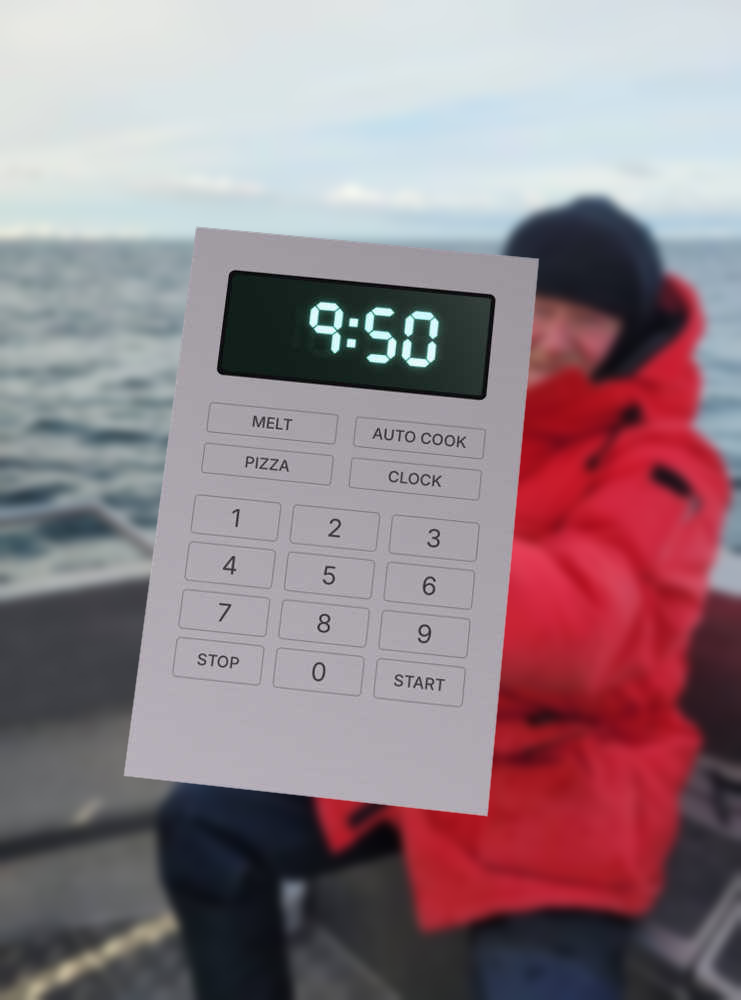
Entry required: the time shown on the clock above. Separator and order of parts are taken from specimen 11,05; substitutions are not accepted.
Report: 9,50
